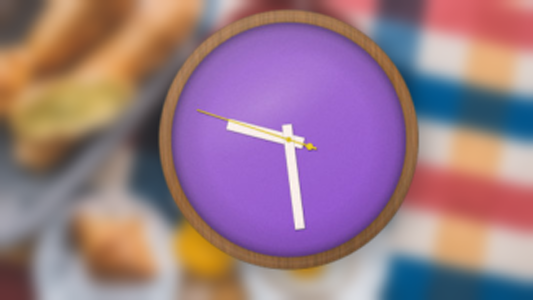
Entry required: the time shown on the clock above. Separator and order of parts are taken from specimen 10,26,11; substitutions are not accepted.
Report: 9,28,48
